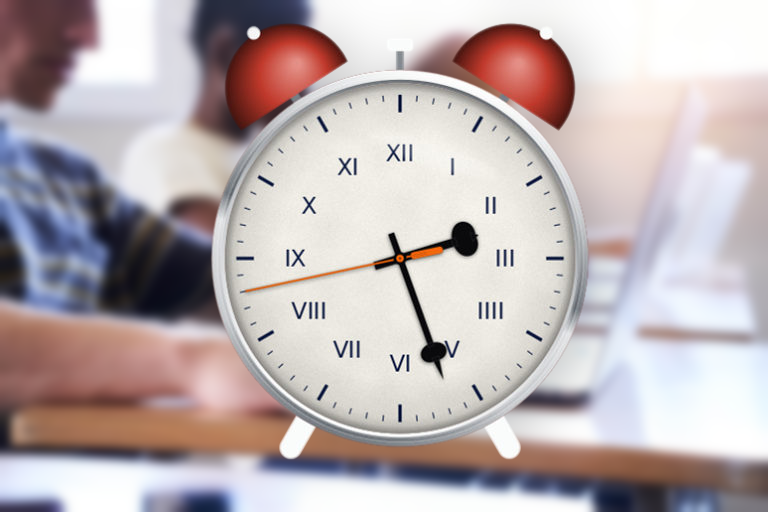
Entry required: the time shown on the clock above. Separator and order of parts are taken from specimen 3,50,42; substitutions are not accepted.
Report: 2,26,43
